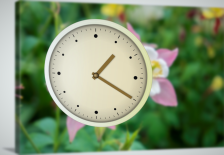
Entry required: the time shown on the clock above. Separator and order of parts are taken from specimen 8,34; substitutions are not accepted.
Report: 1,20
